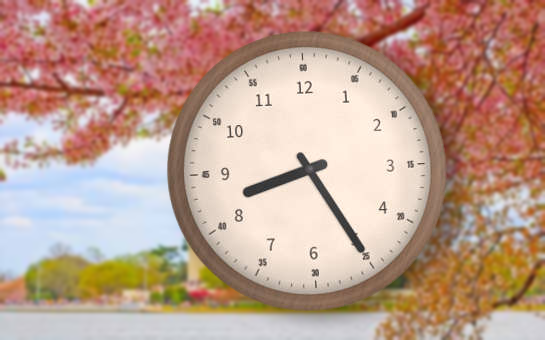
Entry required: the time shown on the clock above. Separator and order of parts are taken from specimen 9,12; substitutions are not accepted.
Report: 8,25
